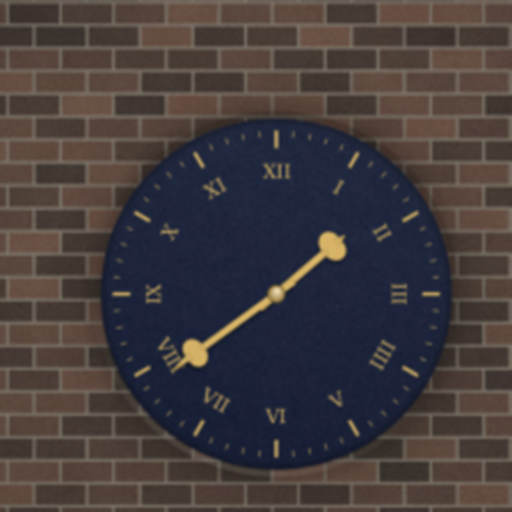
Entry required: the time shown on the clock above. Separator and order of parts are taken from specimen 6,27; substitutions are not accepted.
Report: 1,39
